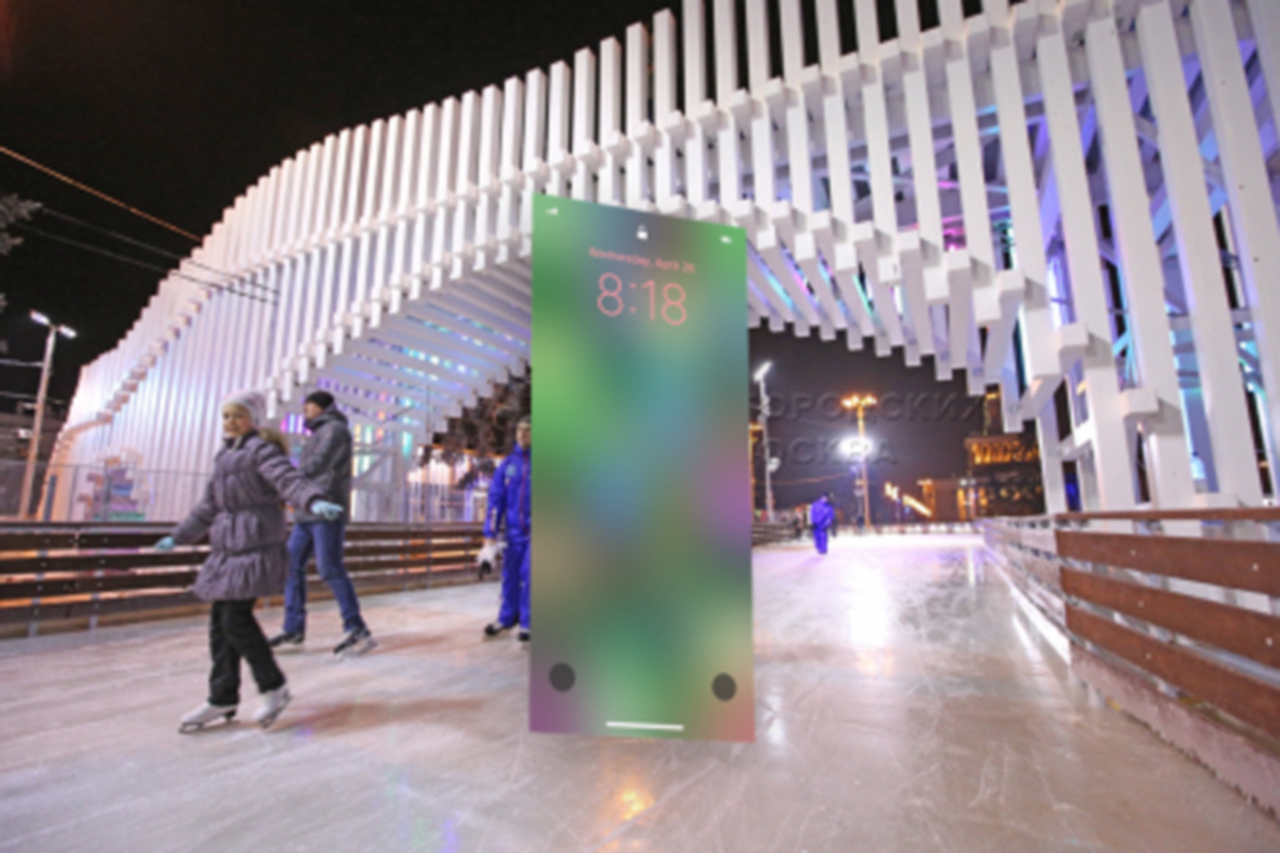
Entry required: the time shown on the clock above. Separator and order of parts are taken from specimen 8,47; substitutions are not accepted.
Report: 8,18
